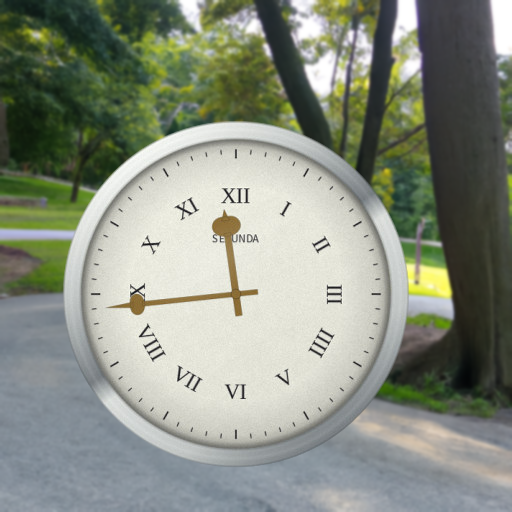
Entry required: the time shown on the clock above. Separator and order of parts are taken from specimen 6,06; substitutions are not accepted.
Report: 11,44
